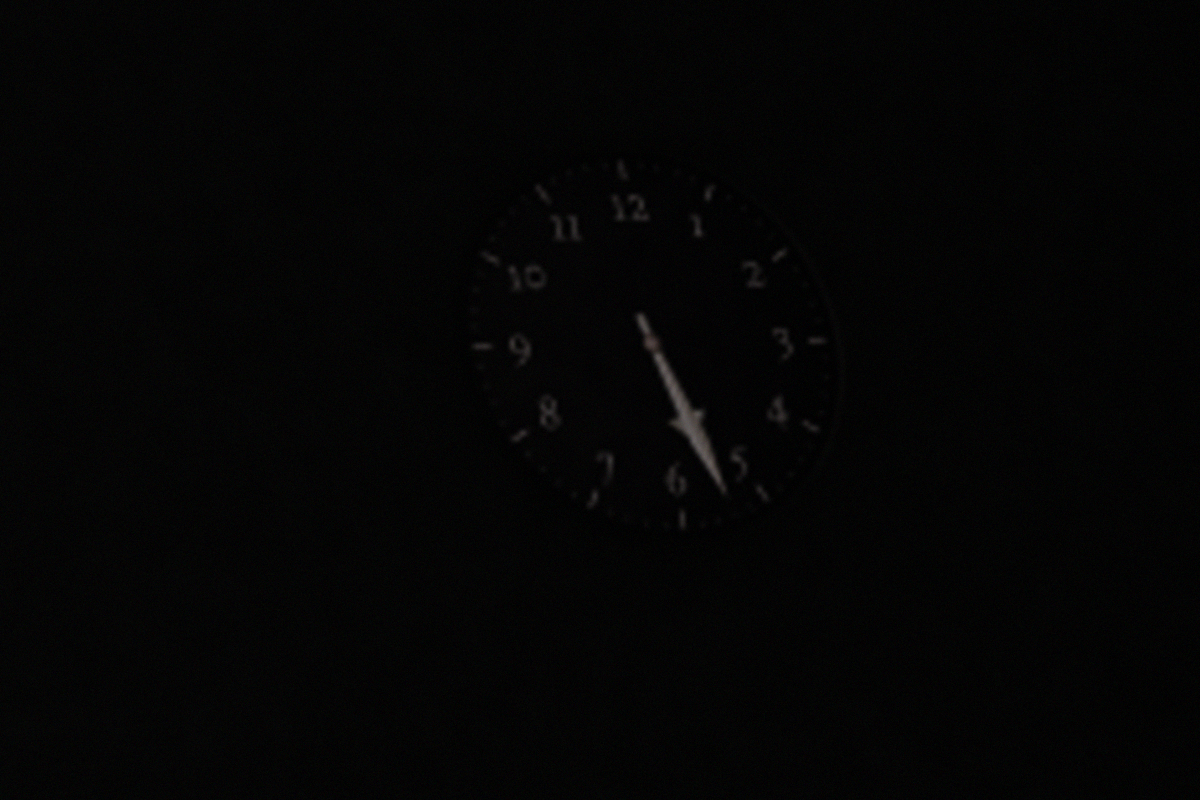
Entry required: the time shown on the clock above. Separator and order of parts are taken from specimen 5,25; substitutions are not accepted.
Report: 5,27
